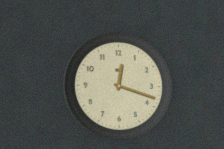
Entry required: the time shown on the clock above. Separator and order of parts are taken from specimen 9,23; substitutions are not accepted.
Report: 12,18
